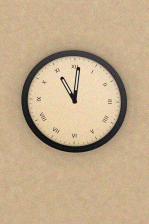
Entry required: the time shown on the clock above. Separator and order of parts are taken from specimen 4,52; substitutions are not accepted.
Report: 11,01
